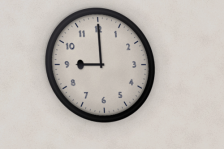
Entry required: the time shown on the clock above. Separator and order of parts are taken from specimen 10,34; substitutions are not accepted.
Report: 9,00
